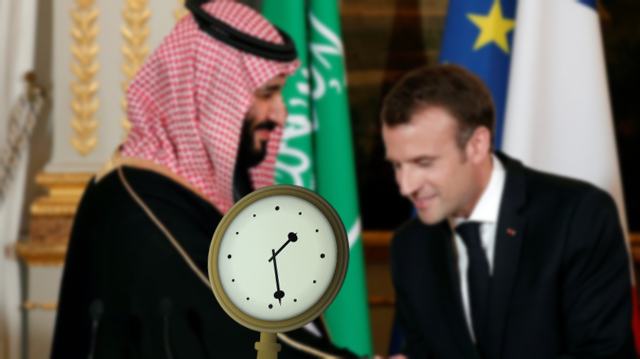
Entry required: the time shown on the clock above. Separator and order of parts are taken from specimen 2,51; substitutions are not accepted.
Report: 1,28
